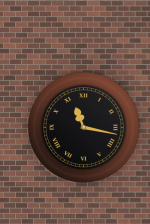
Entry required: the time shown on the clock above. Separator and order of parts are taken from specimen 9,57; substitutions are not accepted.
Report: 11,17
